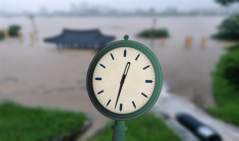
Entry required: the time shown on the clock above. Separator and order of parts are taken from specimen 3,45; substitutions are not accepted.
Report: 12,32
